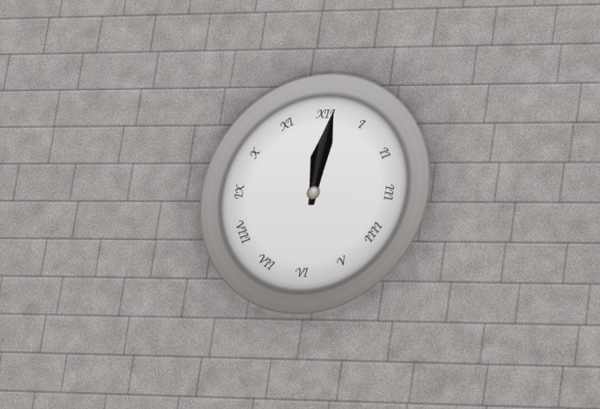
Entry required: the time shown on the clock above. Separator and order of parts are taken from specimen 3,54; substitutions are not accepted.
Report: 12,01
